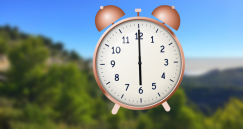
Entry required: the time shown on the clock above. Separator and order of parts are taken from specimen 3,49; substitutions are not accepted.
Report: 6,00
